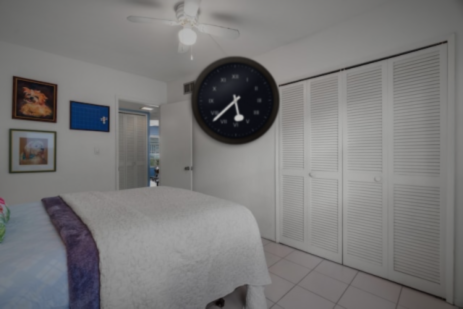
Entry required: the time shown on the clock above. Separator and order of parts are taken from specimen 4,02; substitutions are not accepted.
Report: 5,38
